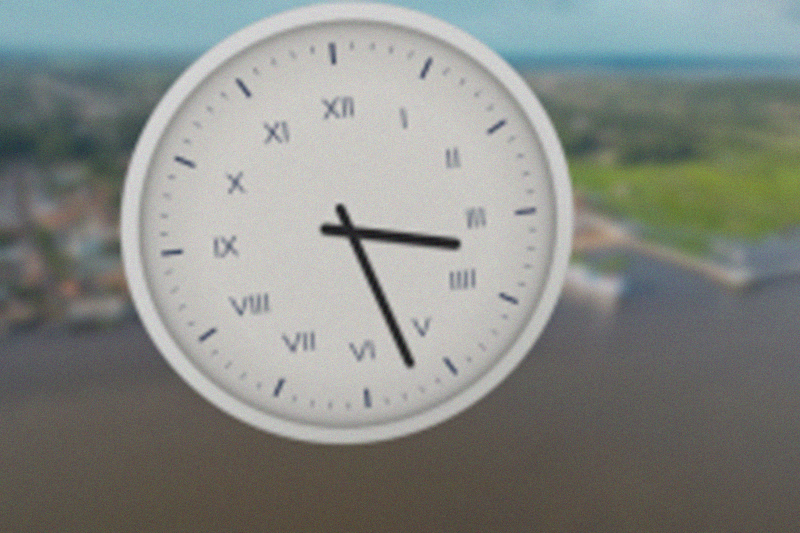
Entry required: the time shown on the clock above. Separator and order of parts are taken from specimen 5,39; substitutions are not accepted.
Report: 3,27
